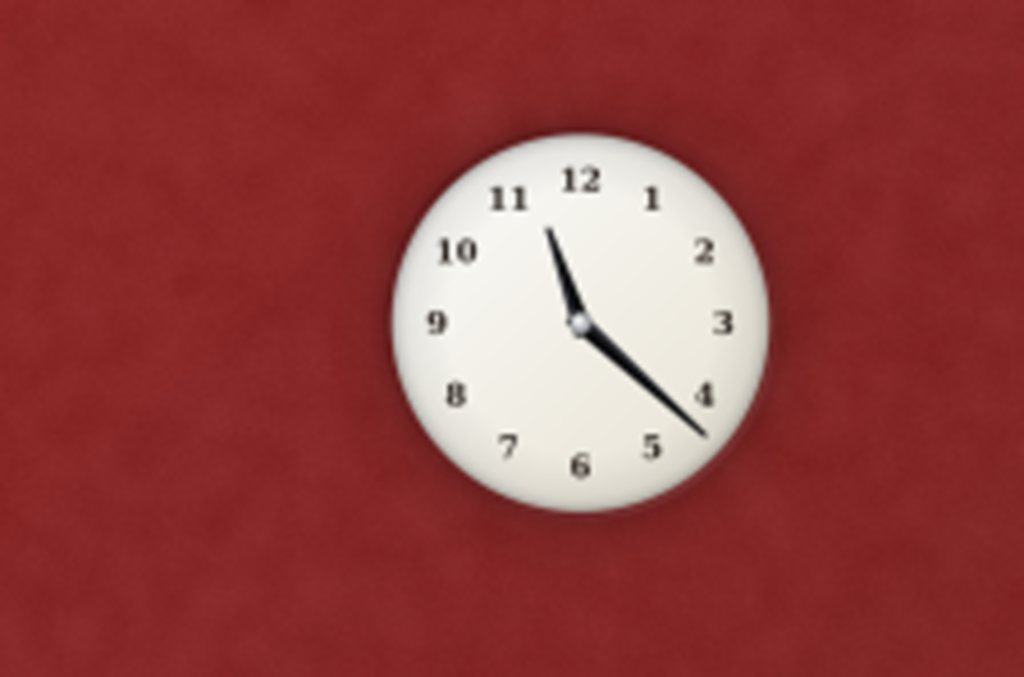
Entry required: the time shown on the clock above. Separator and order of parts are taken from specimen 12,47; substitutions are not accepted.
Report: 11,22
